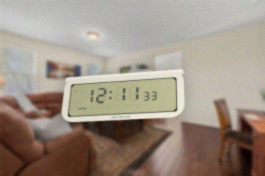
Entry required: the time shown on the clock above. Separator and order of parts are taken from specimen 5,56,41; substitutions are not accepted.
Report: 12,11,33
